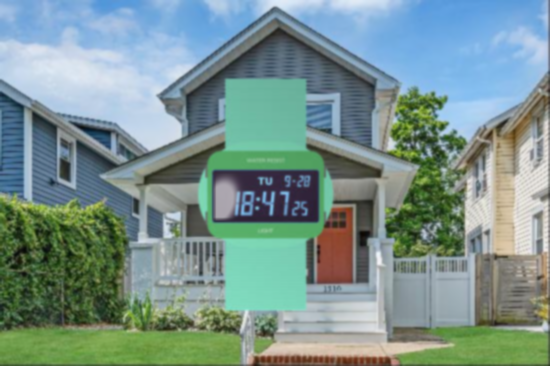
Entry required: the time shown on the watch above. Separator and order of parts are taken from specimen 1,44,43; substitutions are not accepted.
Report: 18,47,25
